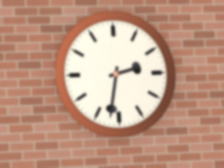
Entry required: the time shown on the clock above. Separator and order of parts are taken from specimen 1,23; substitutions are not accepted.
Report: 2,32
